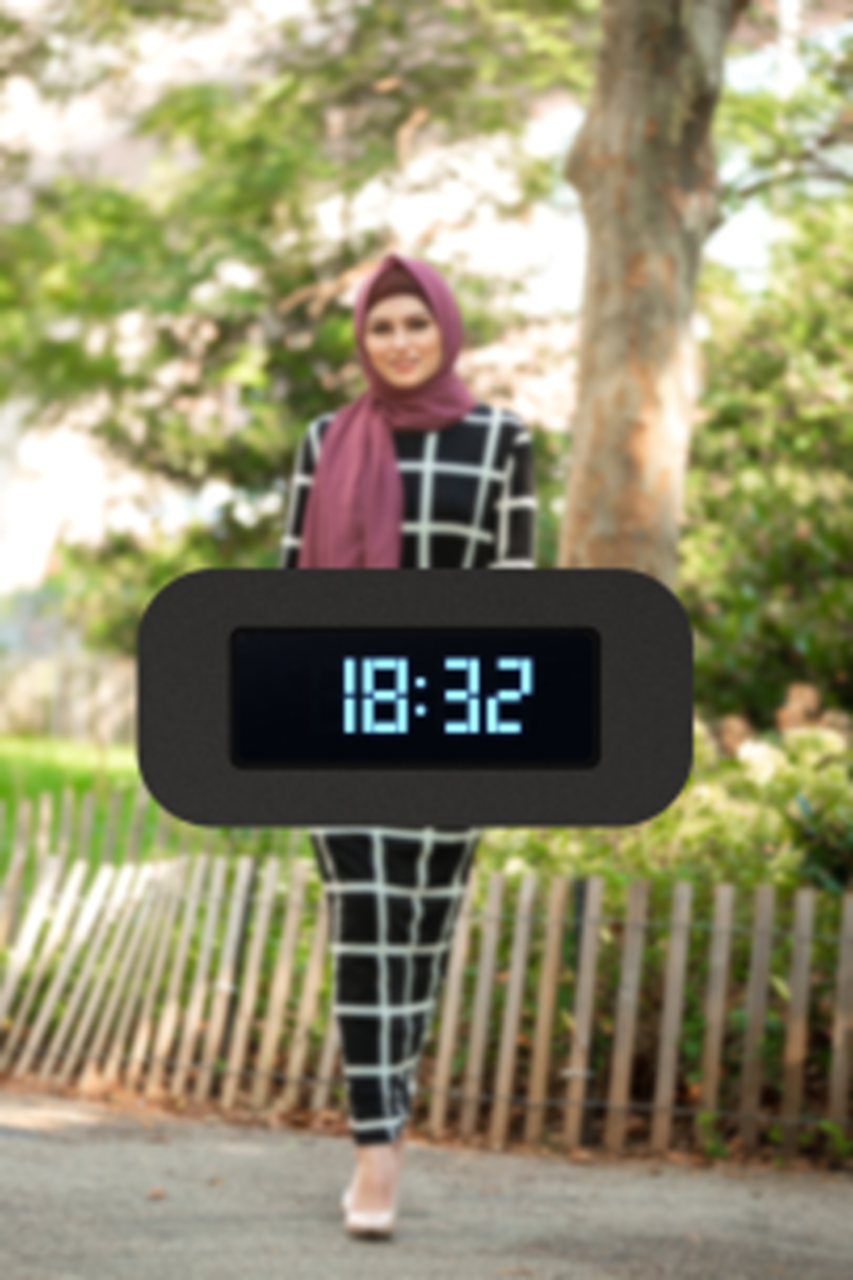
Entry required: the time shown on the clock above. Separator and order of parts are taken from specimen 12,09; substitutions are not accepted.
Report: 18,32
